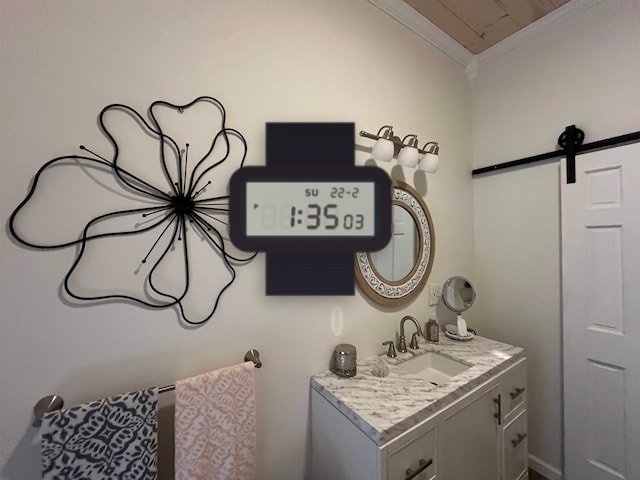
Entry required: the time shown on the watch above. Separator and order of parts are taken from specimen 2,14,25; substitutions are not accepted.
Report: 1,35,03
